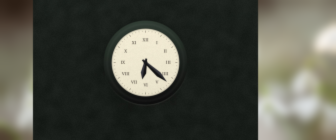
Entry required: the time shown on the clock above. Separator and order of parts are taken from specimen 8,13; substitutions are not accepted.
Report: 6,22
